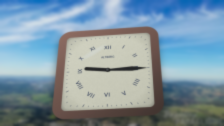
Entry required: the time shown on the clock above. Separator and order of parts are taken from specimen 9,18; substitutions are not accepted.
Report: 9,15
